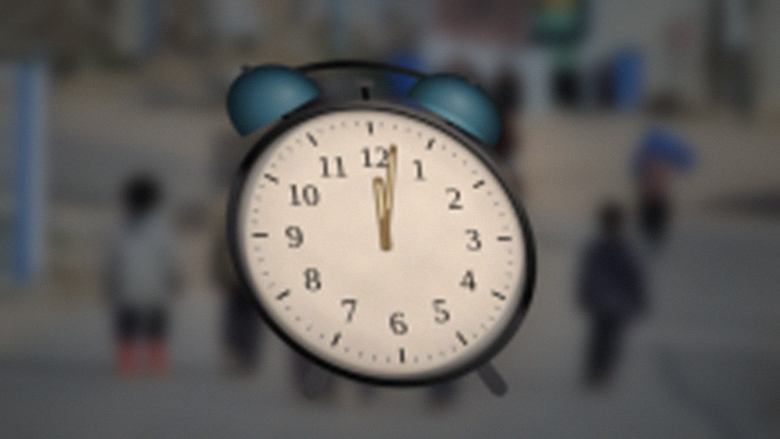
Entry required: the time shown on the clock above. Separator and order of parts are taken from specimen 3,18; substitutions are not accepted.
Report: 12,02
